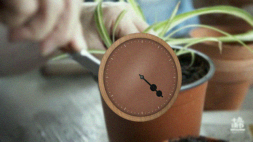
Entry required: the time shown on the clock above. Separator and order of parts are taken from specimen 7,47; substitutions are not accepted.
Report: 4,22
